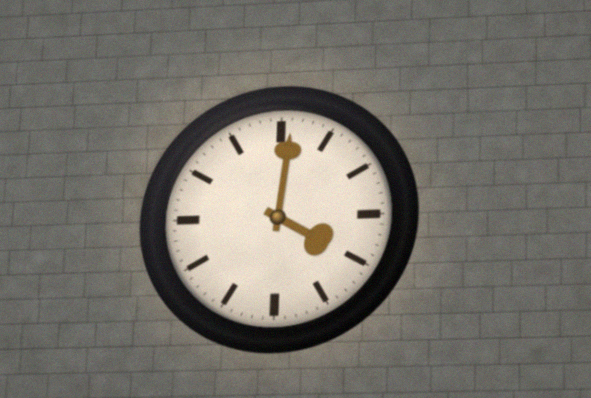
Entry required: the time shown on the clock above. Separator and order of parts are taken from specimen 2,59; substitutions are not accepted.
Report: 4,01
